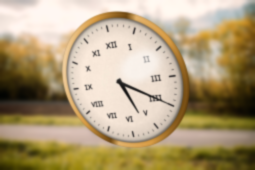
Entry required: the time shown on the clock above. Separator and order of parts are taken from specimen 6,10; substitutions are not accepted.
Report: 5,20
